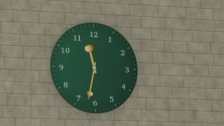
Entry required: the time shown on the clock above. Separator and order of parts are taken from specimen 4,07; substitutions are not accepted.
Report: 11,32
